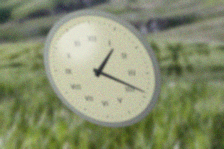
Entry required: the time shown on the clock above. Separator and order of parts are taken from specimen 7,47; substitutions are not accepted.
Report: 1,19
